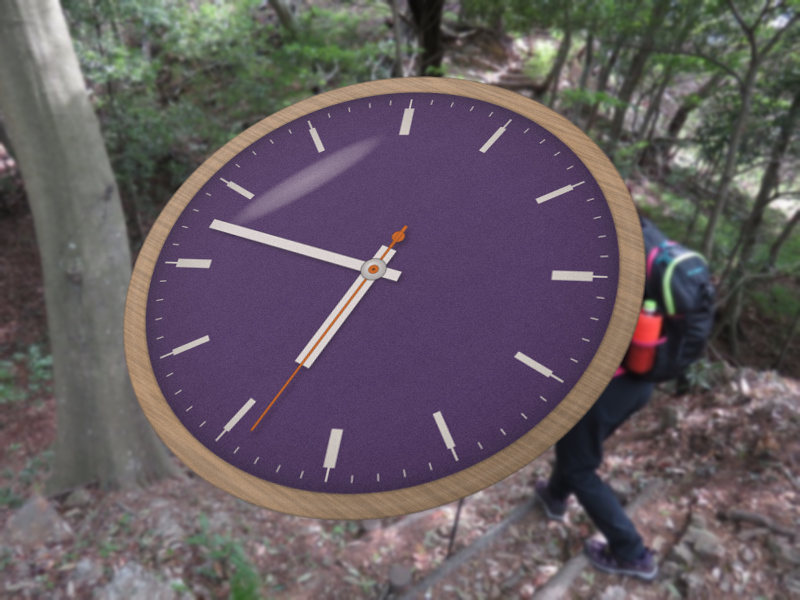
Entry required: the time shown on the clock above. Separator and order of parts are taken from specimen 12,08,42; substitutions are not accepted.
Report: 6,47,34
